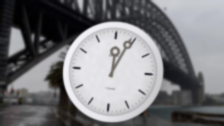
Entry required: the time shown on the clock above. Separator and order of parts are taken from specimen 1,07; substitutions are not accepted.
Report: 12,04
